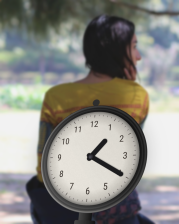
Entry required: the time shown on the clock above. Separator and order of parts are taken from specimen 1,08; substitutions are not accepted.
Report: 1,20
